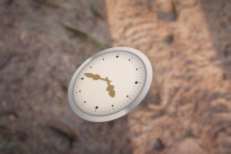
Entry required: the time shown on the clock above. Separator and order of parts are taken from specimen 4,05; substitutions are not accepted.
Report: 4,47
